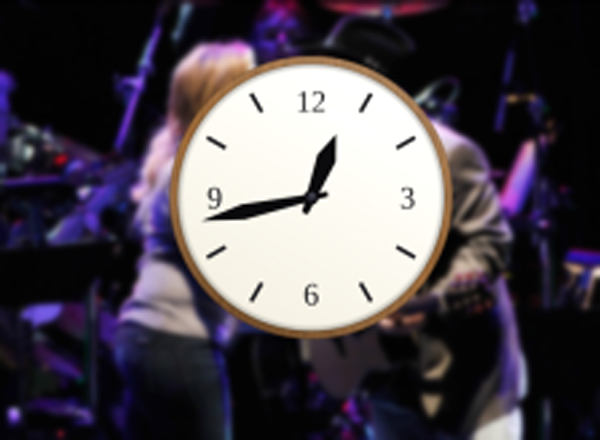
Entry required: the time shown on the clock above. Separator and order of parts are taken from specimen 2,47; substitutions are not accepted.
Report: 12,43
